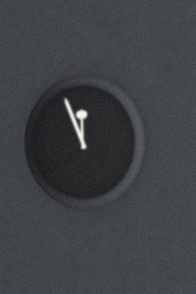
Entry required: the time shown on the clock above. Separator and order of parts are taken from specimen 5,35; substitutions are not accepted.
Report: 11,56
